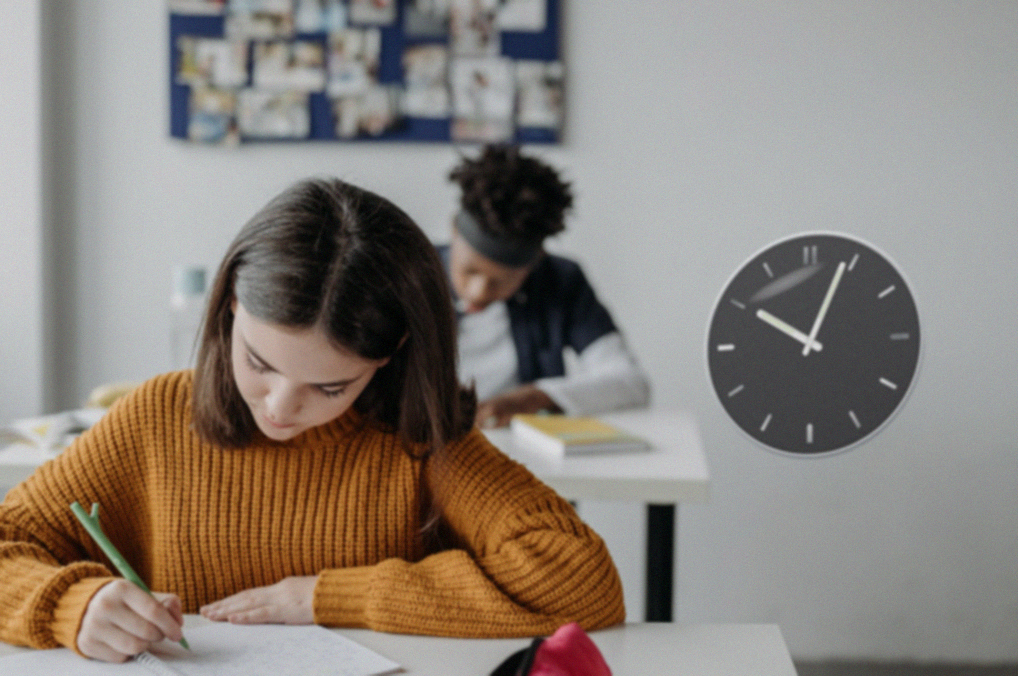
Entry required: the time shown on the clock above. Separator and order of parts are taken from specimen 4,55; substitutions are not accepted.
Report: 10,04
